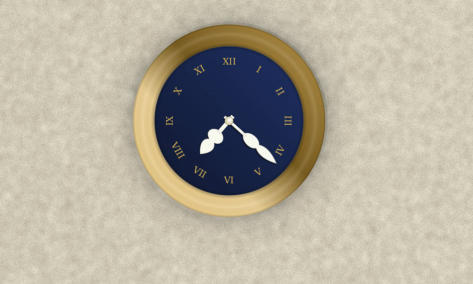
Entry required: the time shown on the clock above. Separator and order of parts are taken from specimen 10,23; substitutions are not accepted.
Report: 7,22
